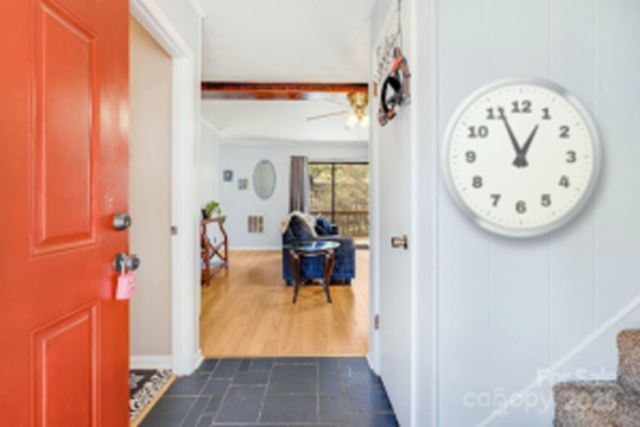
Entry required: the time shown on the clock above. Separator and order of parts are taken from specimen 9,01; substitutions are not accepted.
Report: 12,56
